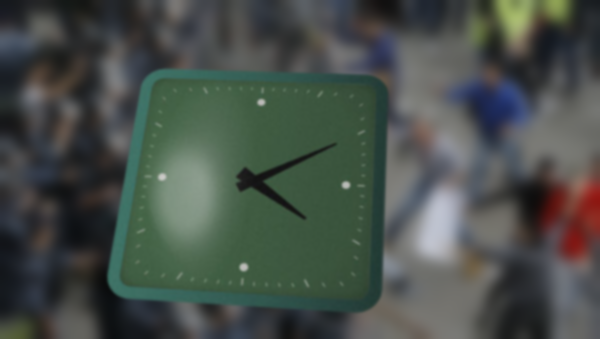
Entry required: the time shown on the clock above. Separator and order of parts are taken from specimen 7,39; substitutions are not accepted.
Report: 4,10
